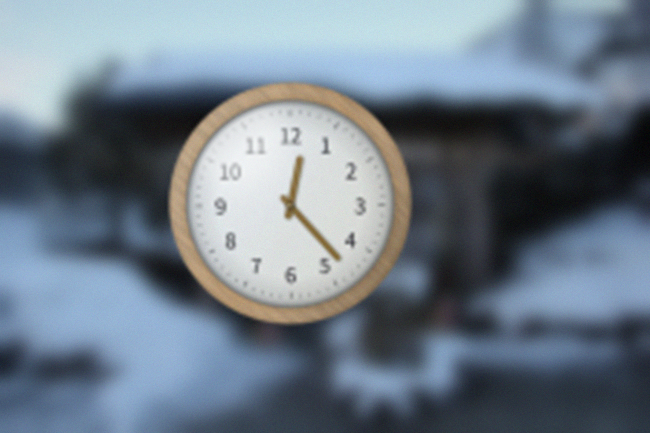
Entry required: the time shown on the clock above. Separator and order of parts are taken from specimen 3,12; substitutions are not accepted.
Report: 12,23
